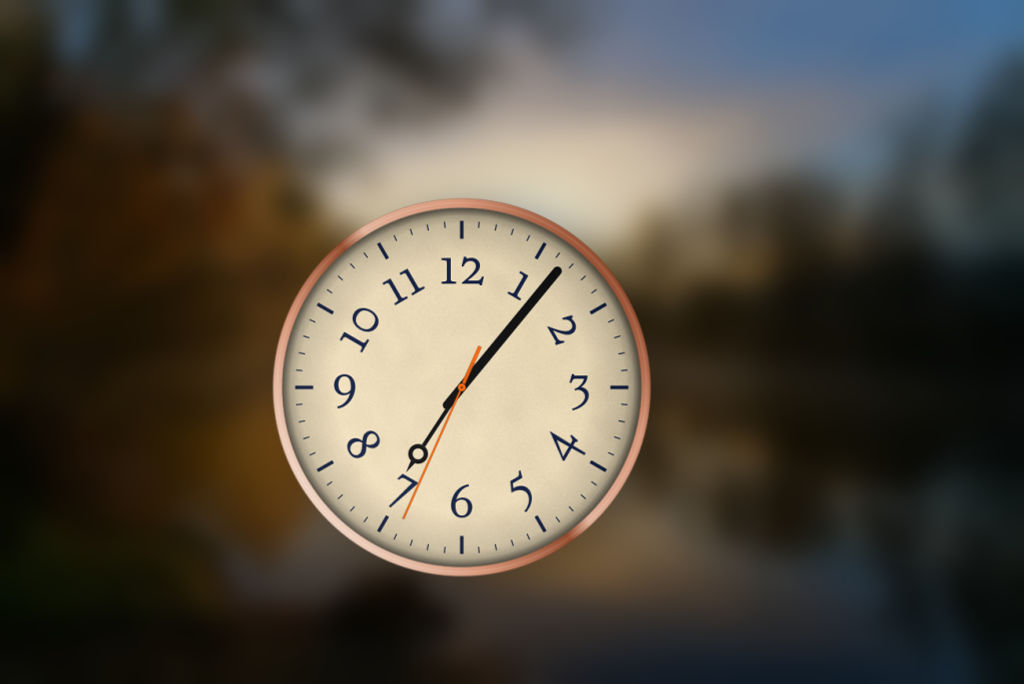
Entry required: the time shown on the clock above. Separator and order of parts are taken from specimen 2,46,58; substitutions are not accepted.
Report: 7,06,34
